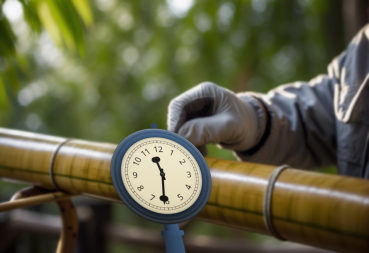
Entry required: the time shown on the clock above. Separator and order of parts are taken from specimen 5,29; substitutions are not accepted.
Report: 11,31
